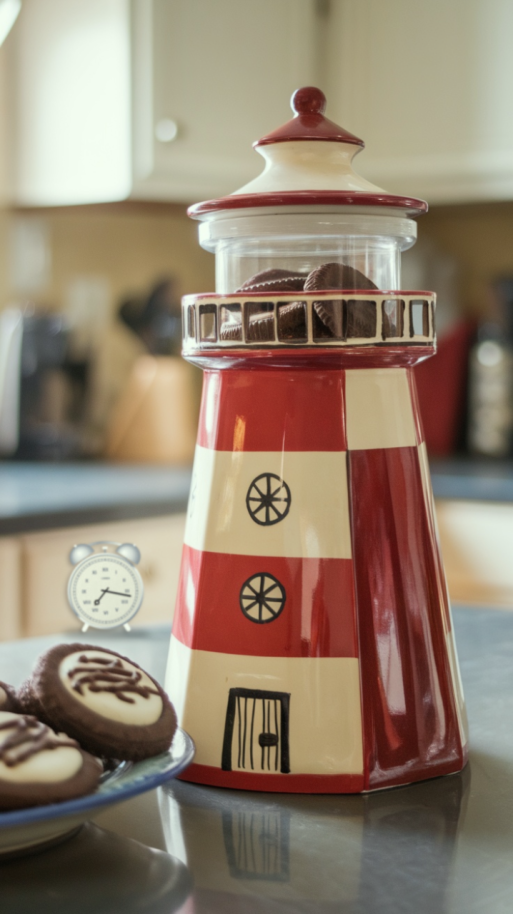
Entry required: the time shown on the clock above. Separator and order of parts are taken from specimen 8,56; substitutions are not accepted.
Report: 7,17
